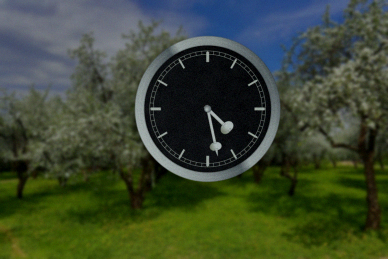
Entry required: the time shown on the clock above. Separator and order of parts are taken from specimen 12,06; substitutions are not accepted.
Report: 4,28
